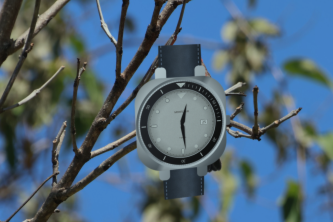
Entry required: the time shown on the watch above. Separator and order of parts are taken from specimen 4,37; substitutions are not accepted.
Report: 12,29
